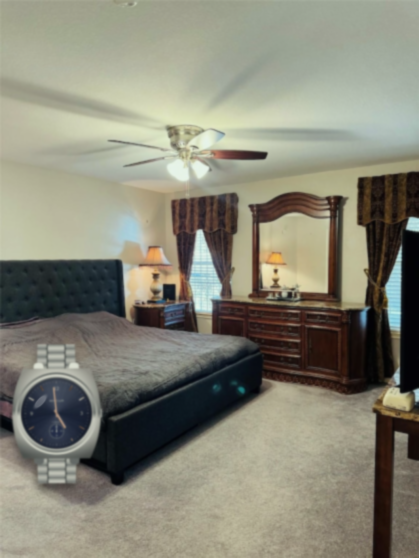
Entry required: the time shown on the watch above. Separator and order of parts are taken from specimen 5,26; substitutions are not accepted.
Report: 4,59
